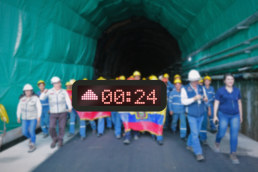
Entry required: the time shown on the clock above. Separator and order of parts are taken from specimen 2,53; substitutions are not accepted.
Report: 0,24
